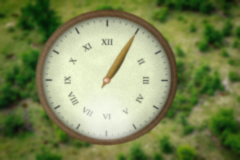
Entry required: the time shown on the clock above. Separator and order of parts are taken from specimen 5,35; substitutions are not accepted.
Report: 1,05
